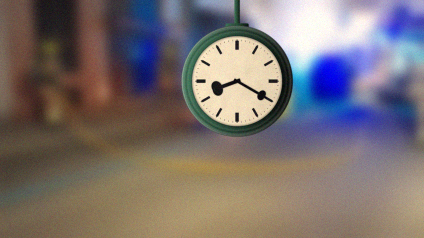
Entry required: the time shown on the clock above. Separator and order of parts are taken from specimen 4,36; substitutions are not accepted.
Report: 8,20
